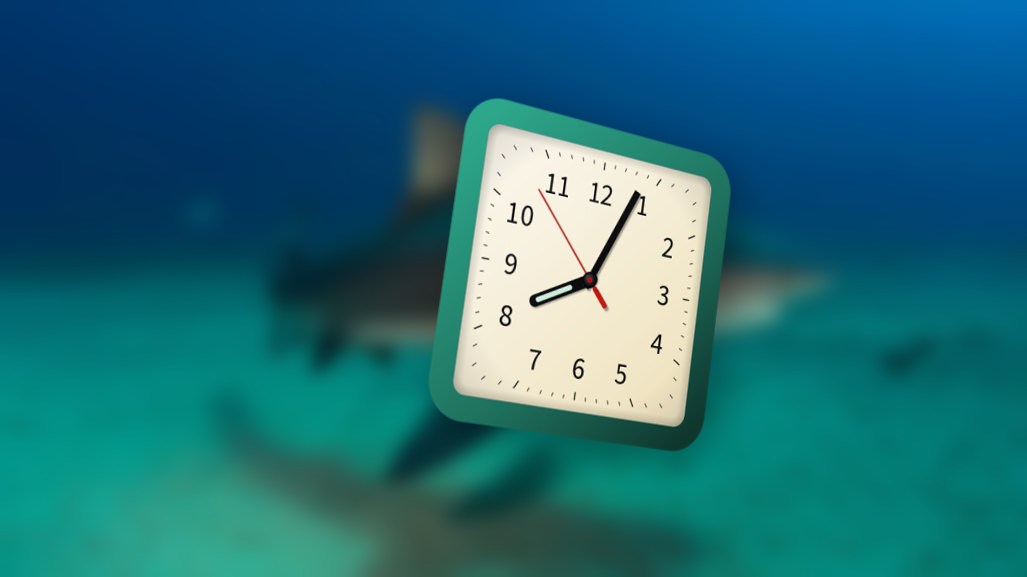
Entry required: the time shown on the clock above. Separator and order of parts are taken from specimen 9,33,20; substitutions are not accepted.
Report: 8,03,53
